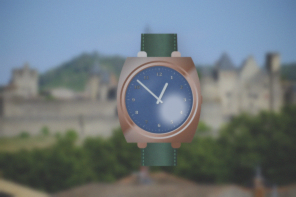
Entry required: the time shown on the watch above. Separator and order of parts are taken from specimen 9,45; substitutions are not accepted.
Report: 12,52
